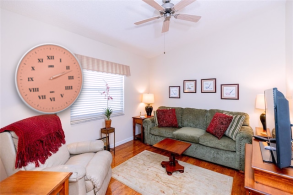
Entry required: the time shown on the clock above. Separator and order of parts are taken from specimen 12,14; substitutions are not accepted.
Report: 2,12
